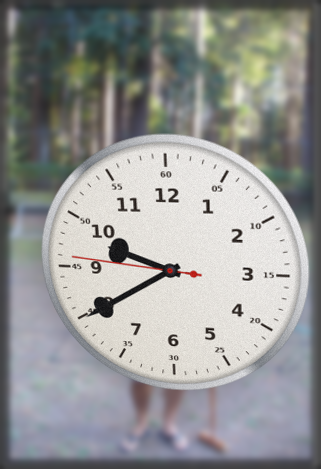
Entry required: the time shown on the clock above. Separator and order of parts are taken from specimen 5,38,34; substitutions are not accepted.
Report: 9,39,46
